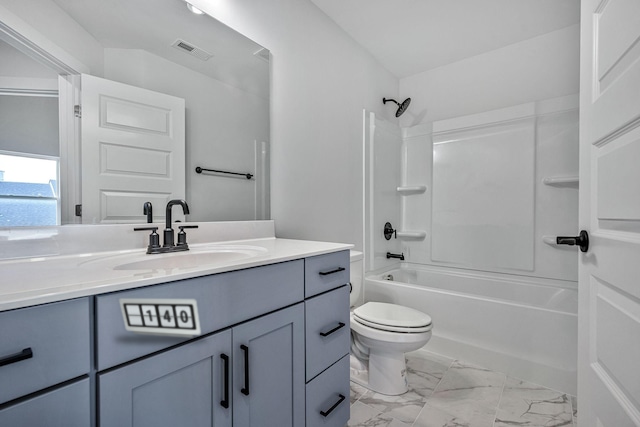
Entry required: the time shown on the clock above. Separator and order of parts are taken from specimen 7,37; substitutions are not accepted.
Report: 1,40
